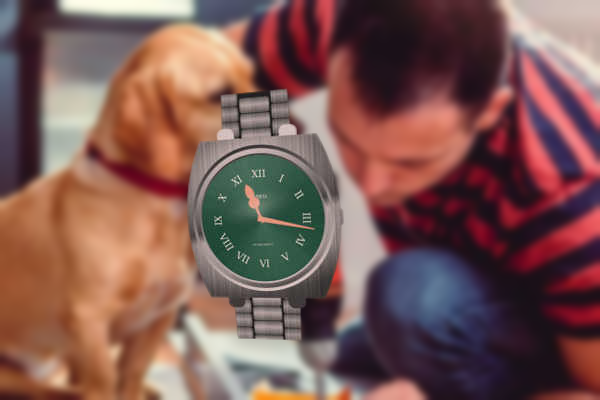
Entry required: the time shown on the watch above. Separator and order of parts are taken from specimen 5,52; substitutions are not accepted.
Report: 11,17
